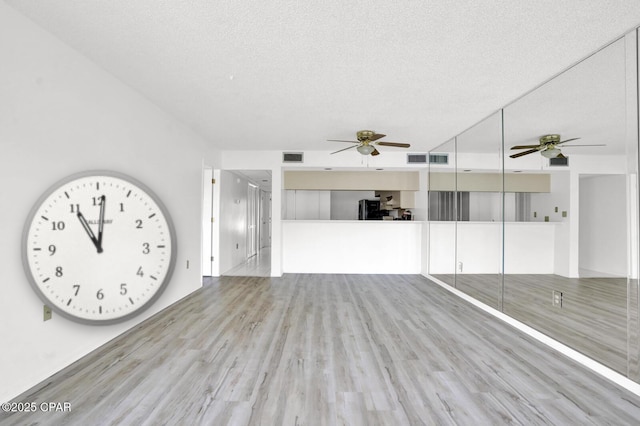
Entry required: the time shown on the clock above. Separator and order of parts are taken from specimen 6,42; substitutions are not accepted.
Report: 11,01
